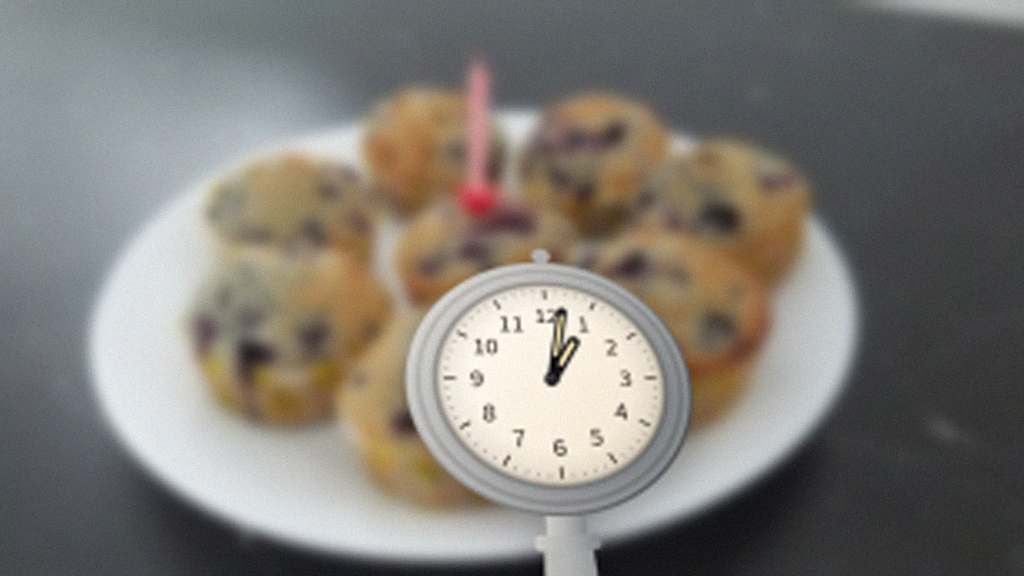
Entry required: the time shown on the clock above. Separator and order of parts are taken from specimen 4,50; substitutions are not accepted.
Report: 1,02
